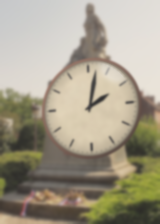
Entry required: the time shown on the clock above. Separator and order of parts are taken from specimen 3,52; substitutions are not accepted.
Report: 2,02
